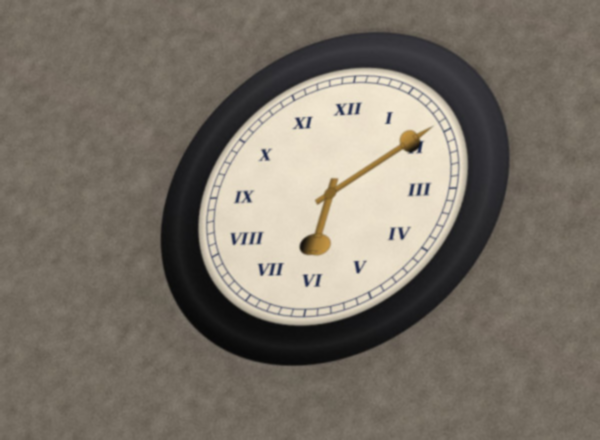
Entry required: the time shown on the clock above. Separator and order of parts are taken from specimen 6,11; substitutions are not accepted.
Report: 6,09
